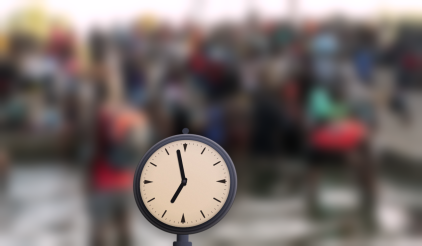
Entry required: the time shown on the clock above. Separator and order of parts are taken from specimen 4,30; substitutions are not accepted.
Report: 6,58
